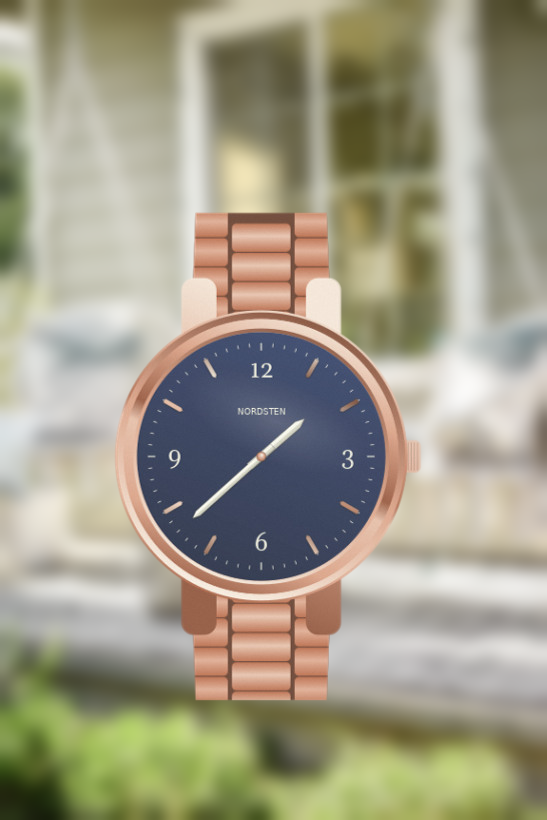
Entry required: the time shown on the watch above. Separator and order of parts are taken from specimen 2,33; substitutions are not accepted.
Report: 1,38
